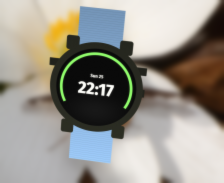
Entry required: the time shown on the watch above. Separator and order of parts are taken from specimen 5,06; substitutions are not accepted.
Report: 22,17
